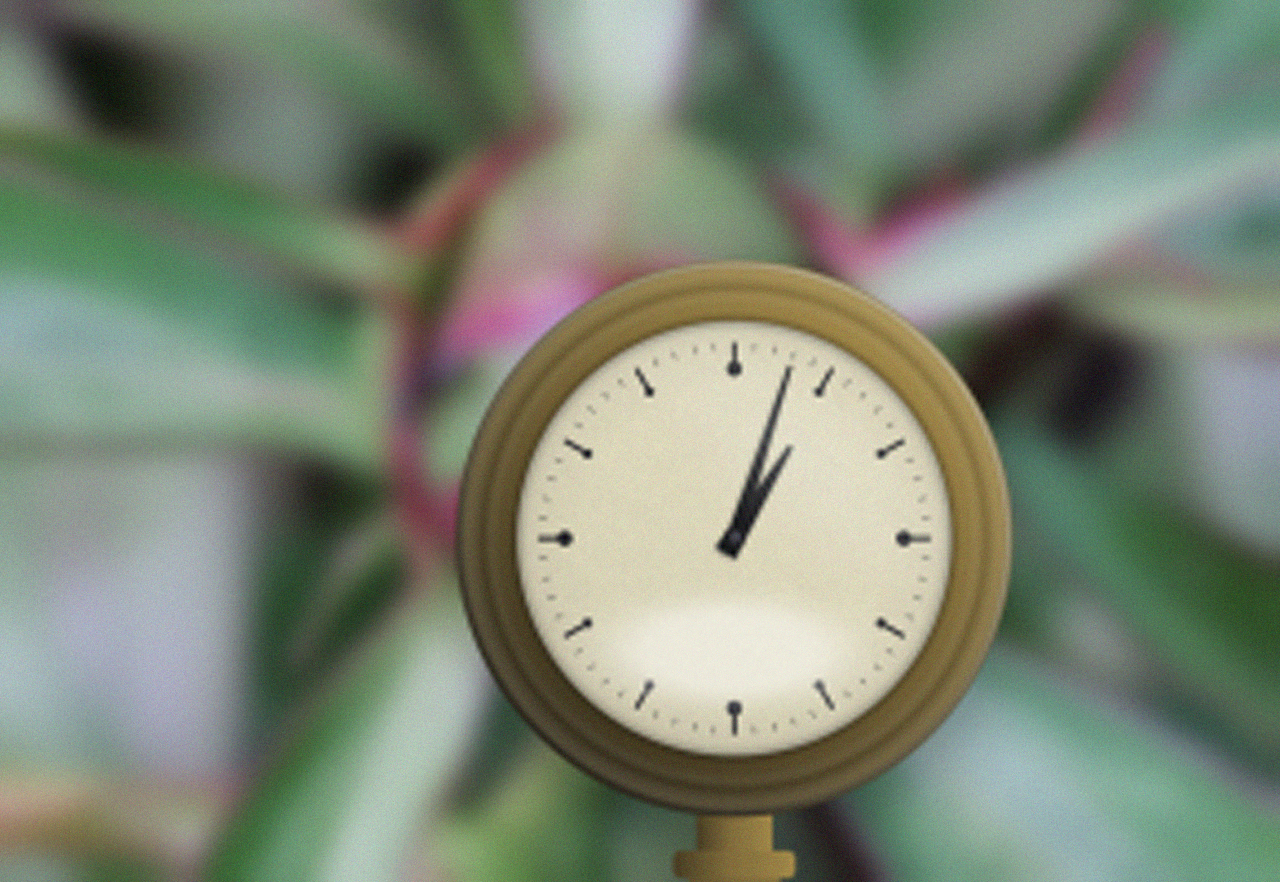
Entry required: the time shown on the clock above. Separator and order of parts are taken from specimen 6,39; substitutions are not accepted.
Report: 1,03
